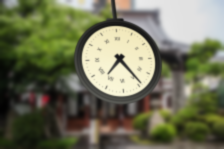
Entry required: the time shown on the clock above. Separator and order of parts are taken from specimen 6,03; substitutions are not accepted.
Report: 7,24
